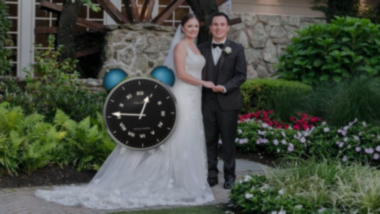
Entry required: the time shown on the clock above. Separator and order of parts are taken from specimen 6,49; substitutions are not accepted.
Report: 12,46
